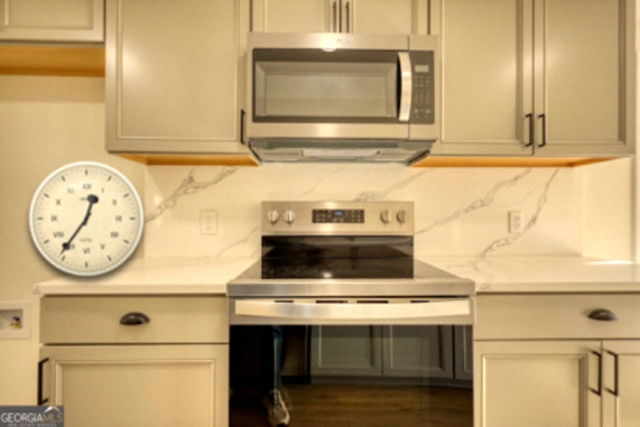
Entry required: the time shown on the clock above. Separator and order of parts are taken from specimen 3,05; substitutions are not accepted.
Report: 12,36
